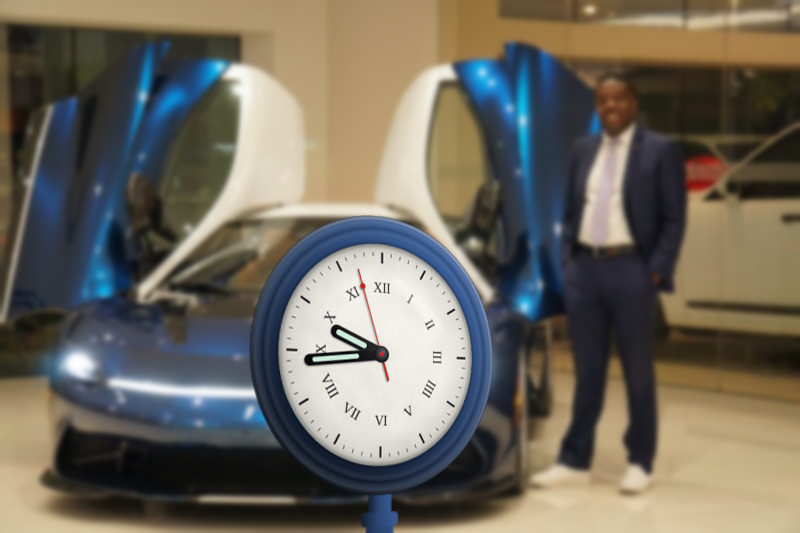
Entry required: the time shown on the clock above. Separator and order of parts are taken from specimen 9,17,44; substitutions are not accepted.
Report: 9,43,57
